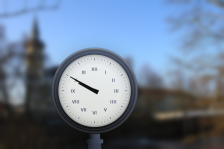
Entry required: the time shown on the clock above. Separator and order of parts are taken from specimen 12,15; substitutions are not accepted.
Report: 9,50
